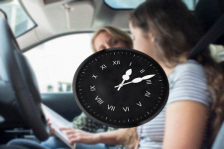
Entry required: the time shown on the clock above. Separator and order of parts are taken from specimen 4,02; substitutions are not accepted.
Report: 1,13
